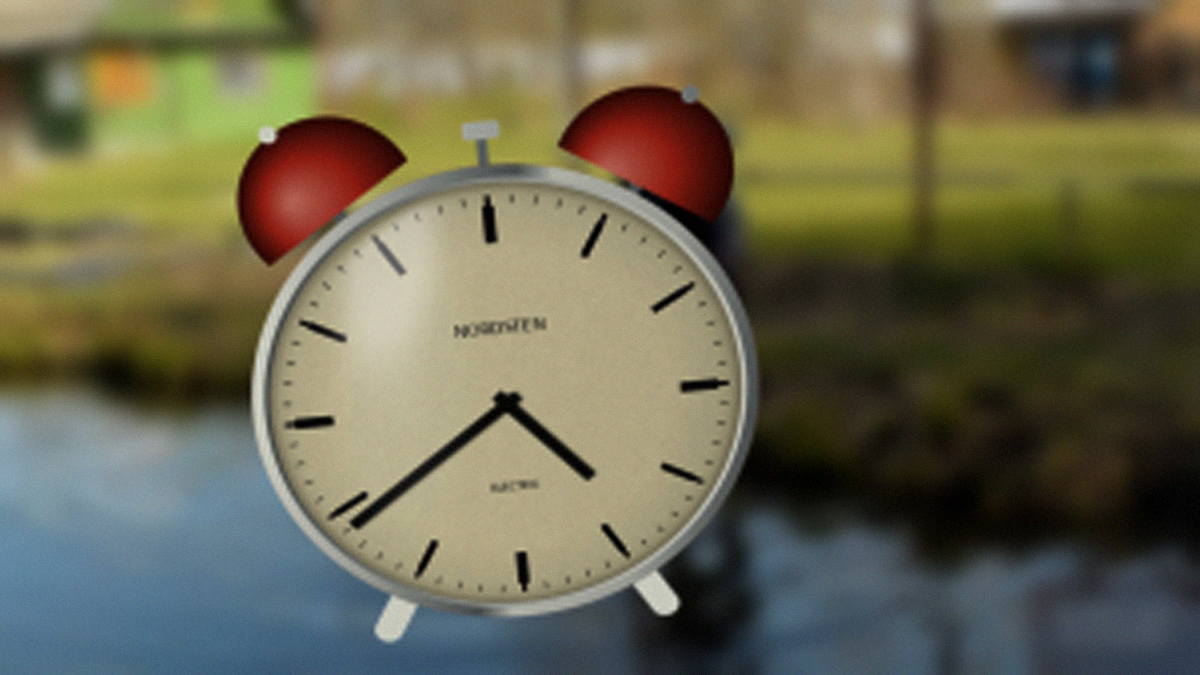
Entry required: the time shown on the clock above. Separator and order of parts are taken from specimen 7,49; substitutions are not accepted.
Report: 4,39
